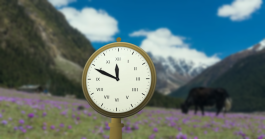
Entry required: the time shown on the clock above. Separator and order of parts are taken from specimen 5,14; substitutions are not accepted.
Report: 11,49
